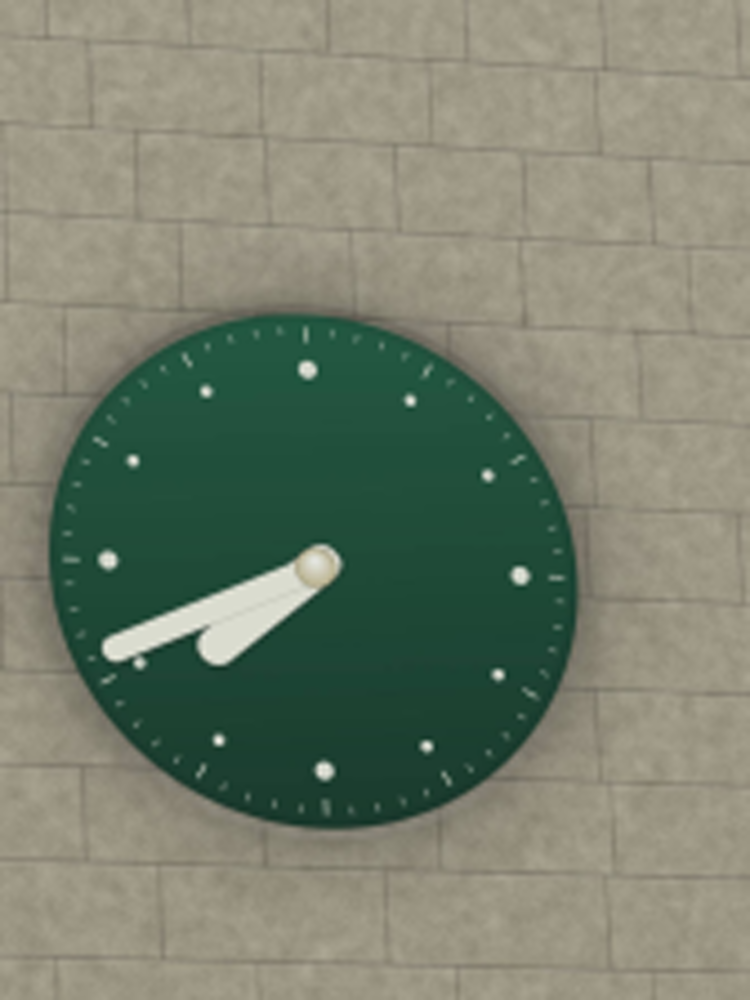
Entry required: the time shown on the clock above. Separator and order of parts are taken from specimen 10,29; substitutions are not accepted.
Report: 7,41
